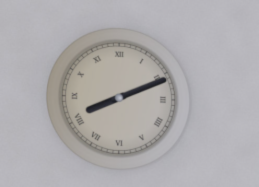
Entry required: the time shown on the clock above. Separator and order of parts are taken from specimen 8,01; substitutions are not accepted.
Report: 8,11
